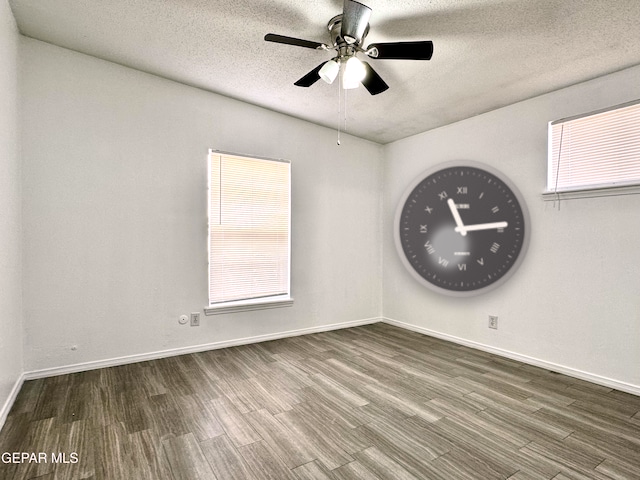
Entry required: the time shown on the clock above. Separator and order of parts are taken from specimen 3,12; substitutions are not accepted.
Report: 11,14
